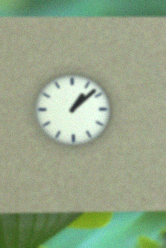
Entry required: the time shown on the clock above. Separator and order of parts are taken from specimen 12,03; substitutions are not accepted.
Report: 1,08
